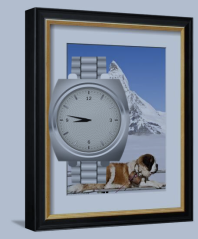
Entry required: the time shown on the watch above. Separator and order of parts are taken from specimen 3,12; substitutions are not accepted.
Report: 8,47
